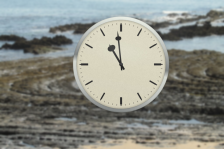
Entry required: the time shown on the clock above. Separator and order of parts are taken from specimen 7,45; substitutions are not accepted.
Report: 10,59
